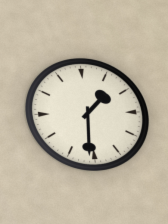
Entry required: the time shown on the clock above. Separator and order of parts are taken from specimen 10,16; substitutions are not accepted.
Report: 1,31
